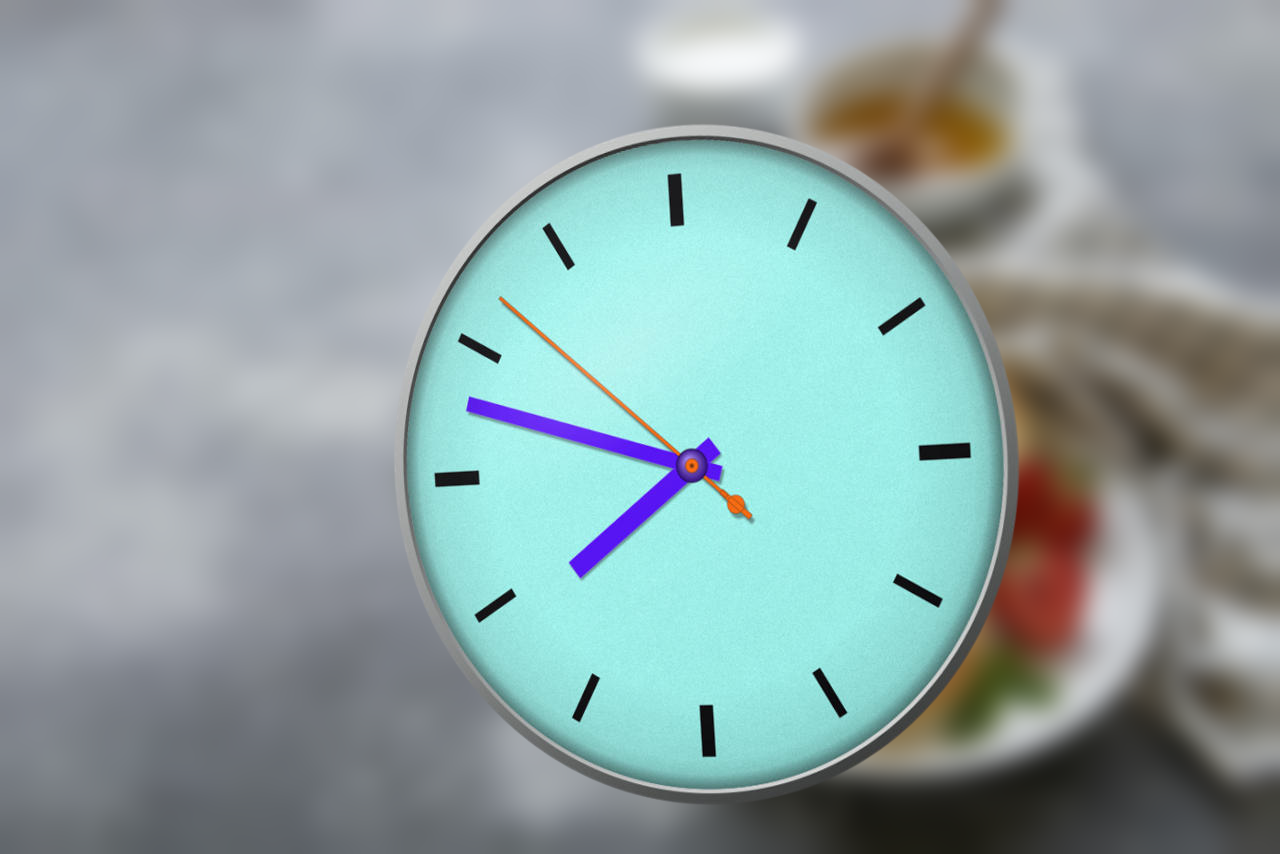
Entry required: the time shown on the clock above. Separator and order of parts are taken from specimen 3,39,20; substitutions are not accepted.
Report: 7,47,52
